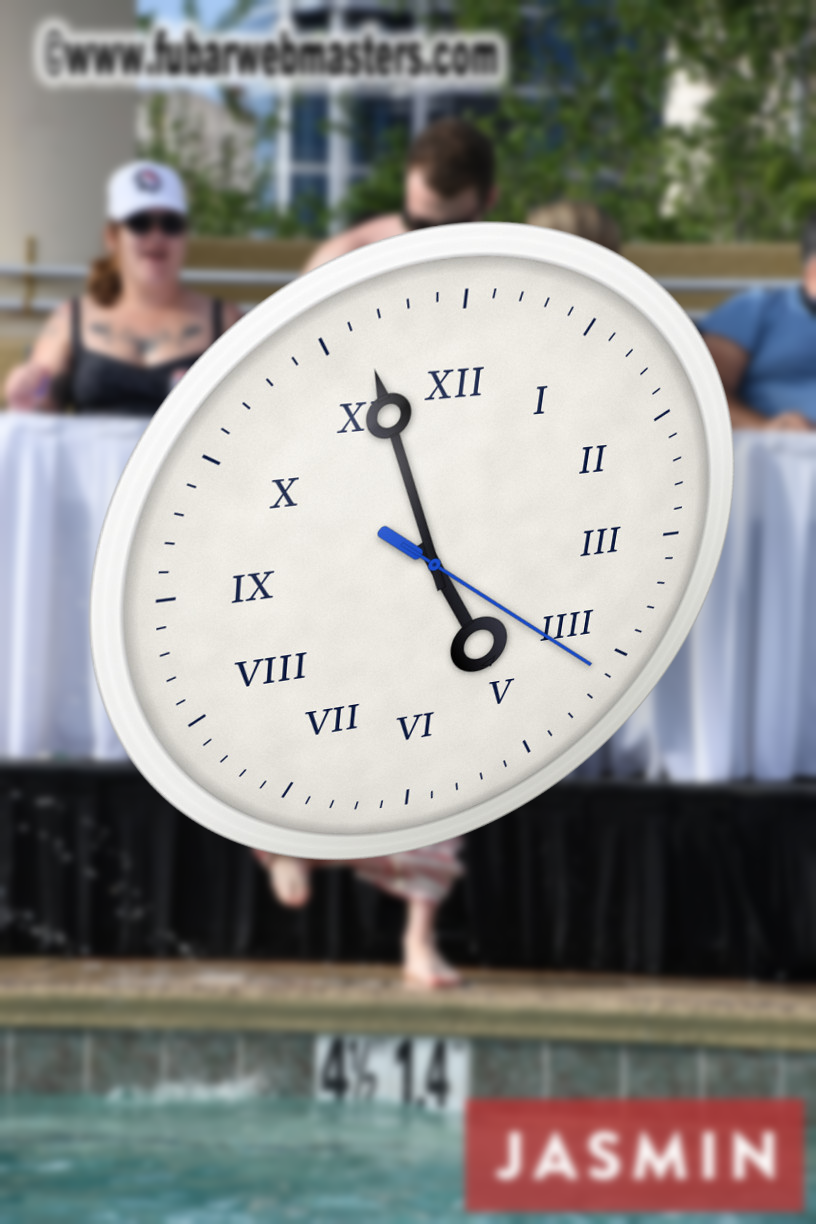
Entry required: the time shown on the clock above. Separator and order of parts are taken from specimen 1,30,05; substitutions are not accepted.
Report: 4,56,21
